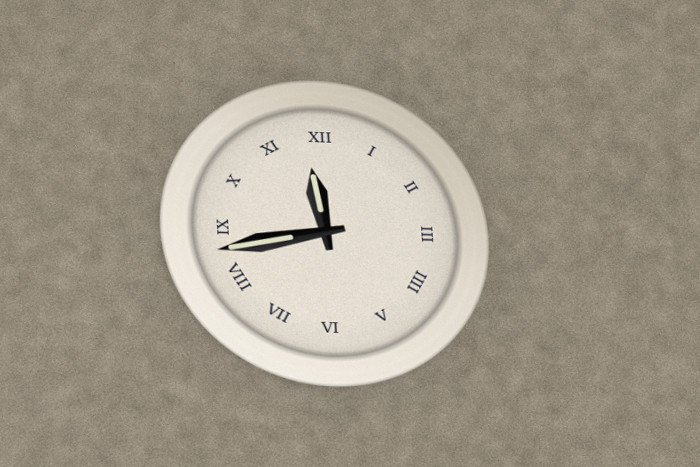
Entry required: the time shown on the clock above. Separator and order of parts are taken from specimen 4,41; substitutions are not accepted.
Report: 11,43
